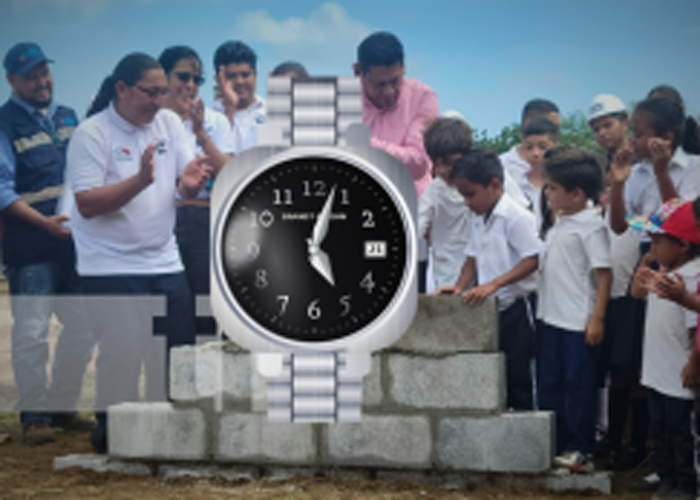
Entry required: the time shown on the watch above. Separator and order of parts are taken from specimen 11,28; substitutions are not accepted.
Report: 5,03
